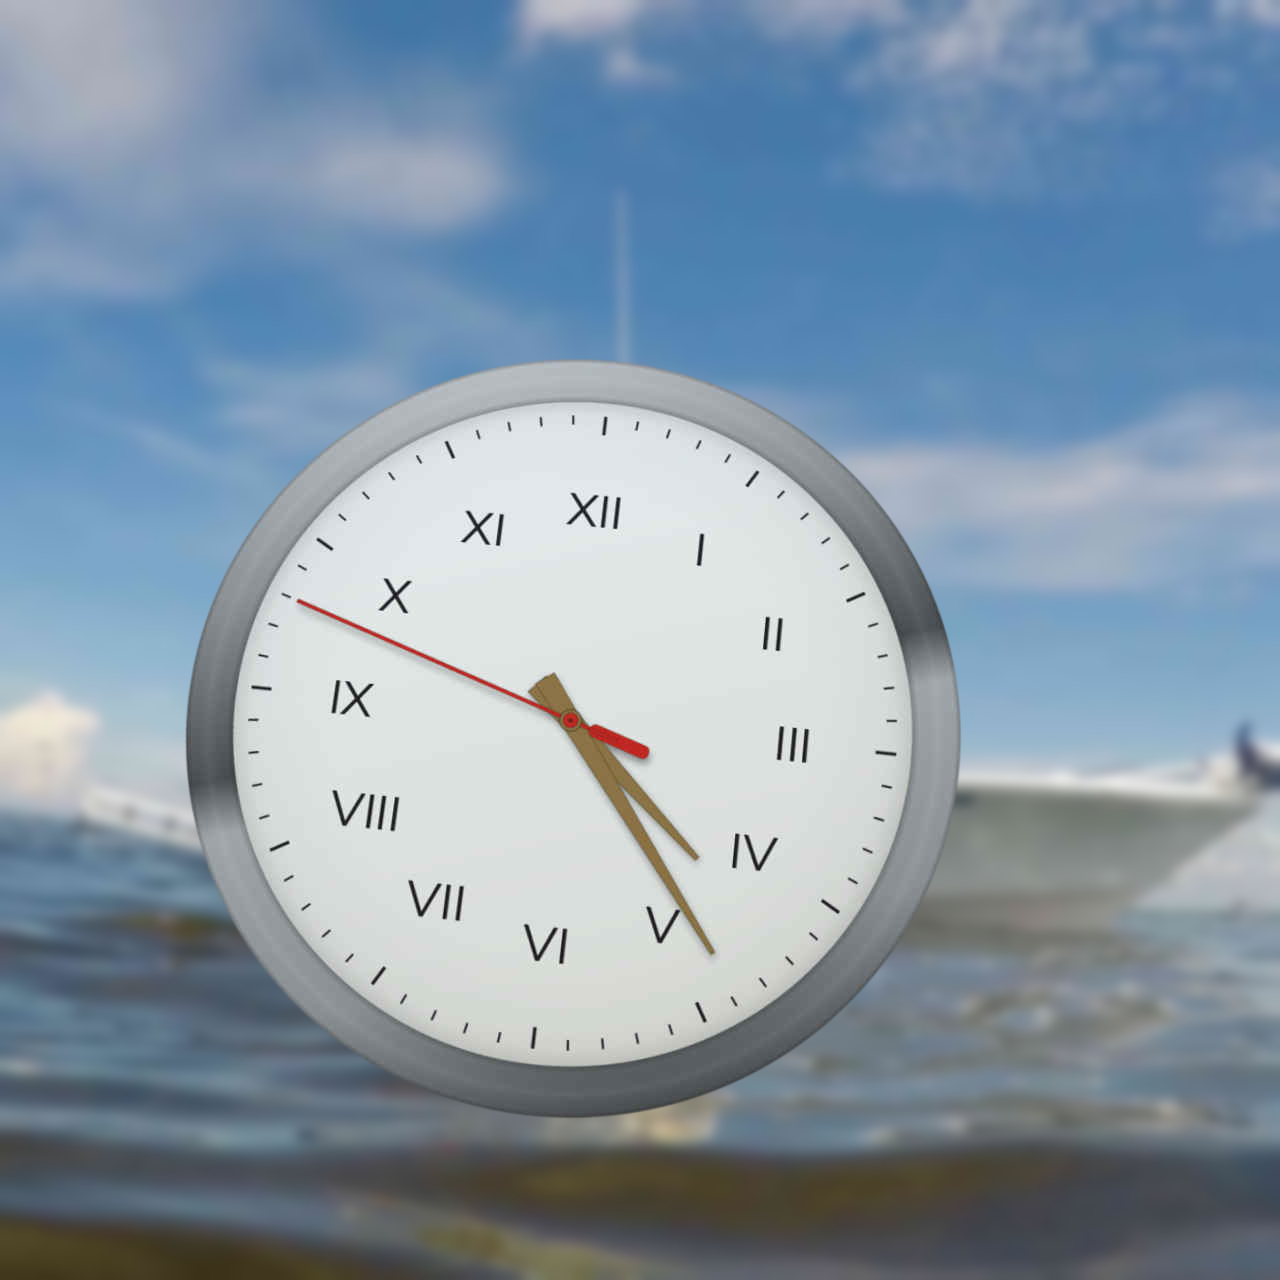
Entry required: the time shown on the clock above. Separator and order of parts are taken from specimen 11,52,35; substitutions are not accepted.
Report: 4,23,48
